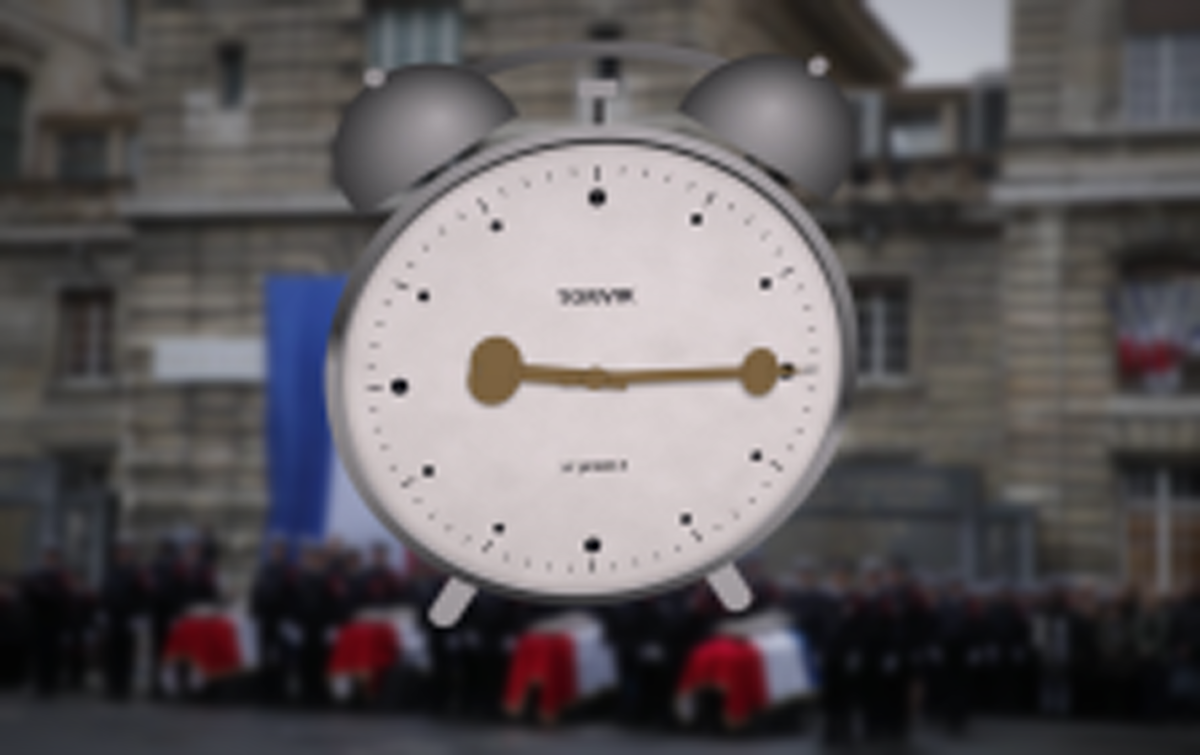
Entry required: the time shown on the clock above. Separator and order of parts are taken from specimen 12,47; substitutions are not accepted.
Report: 9,15
